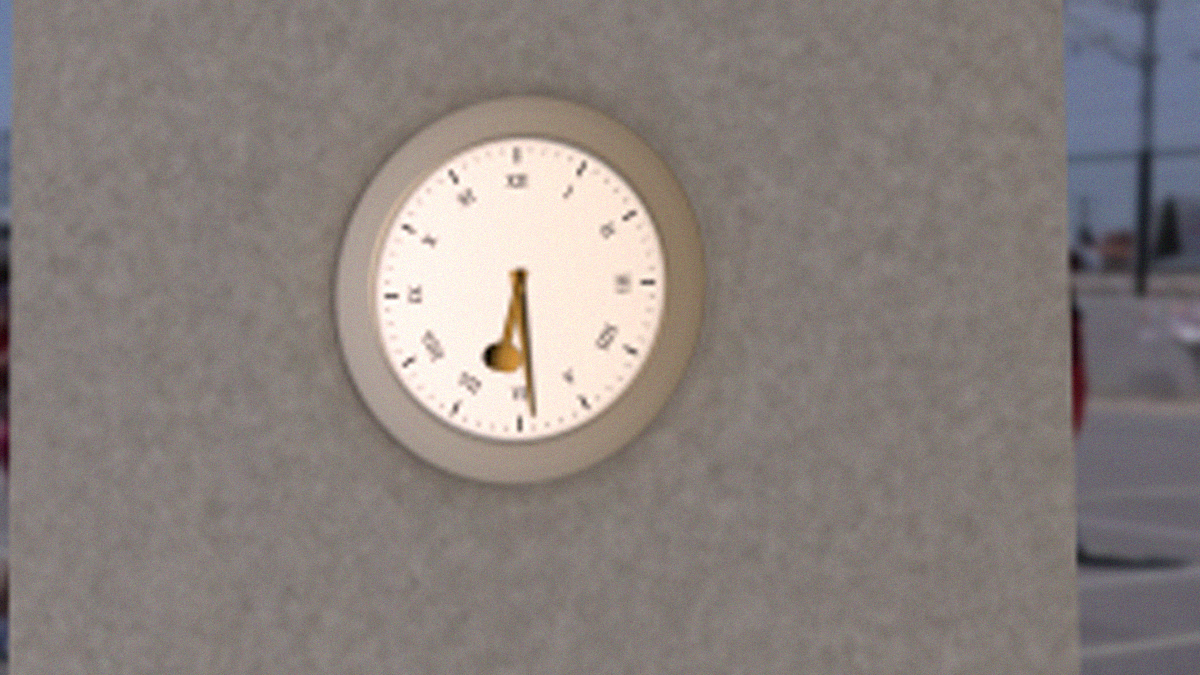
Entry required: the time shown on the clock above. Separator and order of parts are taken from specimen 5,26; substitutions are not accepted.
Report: 6,29
